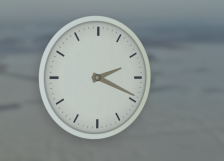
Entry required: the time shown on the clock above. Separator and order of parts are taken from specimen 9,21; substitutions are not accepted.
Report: 2,19
